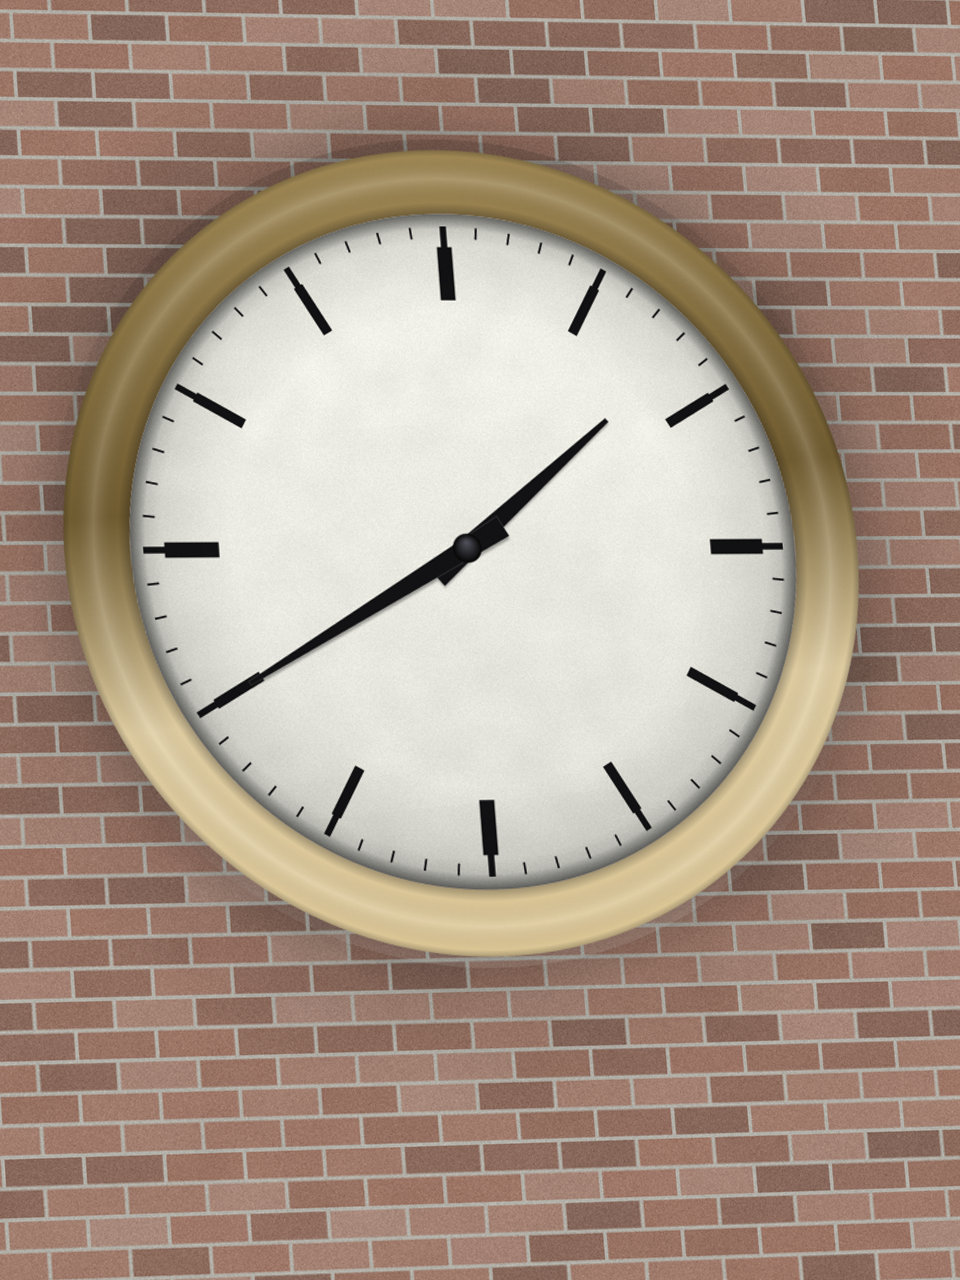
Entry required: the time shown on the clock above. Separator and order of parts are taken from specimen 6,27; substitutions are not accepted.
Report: 1,40
